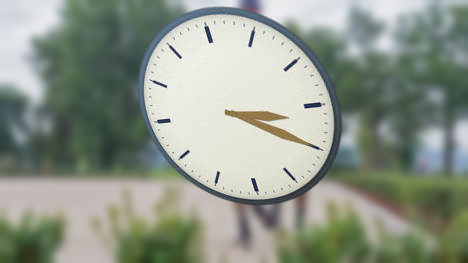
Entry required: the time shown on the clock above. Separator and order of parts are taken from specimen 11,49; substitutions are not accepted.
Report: 3,20
